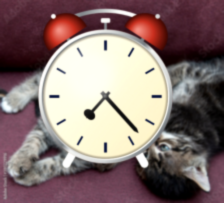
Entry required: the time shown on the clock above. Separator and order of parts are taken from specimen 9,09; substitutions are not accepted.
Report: 7,23
